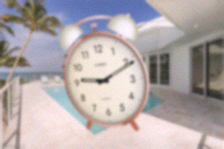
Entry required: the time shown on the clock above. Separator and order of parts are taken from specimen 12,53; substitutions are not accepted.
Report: 9,11
